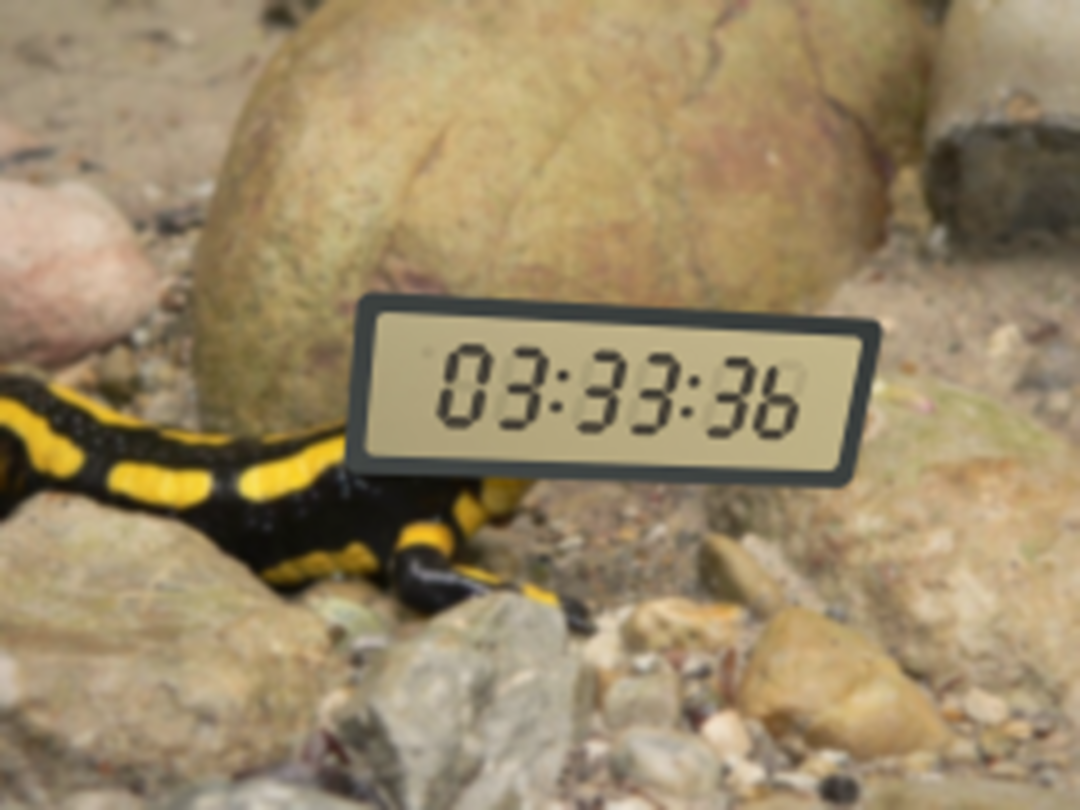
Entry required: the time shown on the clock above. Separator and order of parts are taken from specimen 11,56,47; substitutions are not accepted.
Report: 3,33,36
